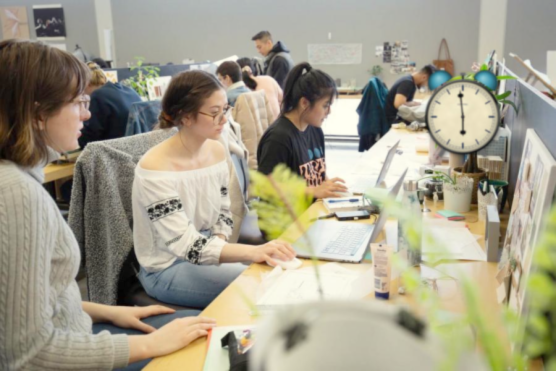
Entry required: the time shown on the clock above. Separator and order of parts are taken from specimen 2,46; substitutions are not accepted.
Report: 5,59
